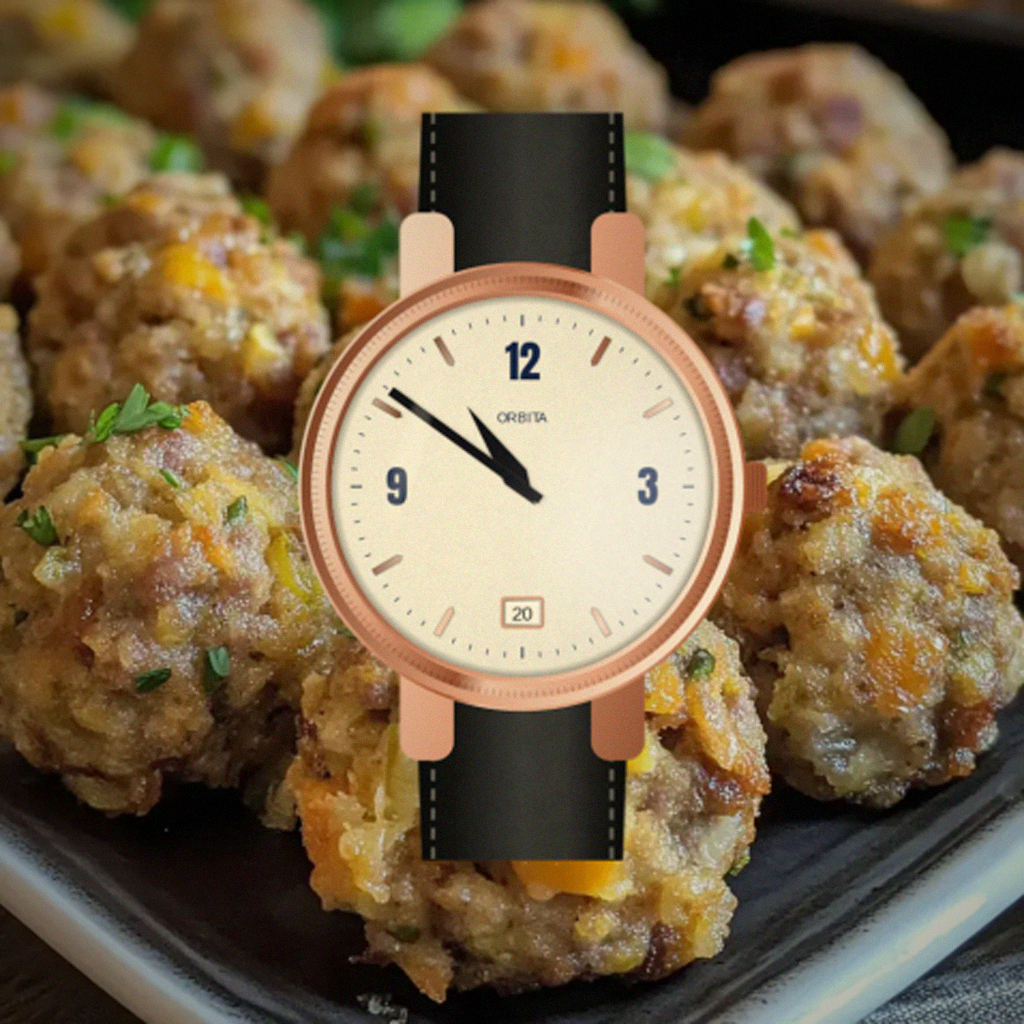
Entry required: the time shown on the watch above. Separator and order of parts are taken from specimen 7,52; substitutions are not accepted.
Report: 10,51
